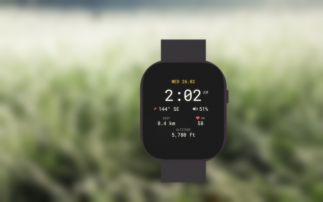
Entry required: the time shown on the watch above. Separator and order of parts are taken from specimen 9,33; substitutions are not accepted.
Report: 2,02
